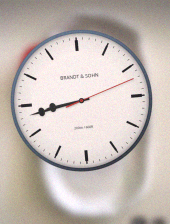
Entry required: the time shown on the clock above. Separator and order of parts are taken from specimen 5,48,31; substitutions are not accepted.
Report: 8,43,12
